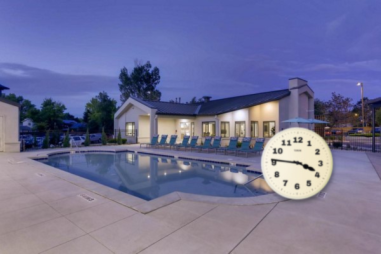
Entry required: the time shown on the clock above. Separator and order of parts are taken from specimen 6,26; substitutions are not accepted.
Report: 3,46
